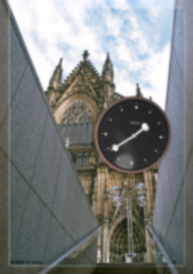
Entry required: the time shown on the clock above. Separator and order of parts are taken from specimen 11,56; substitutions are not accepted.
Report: 1,39
